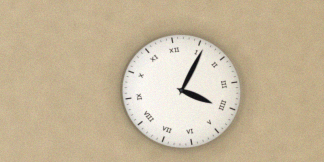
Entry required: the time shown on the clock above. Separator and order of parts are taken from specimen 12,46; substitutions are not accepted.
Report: 4,06
